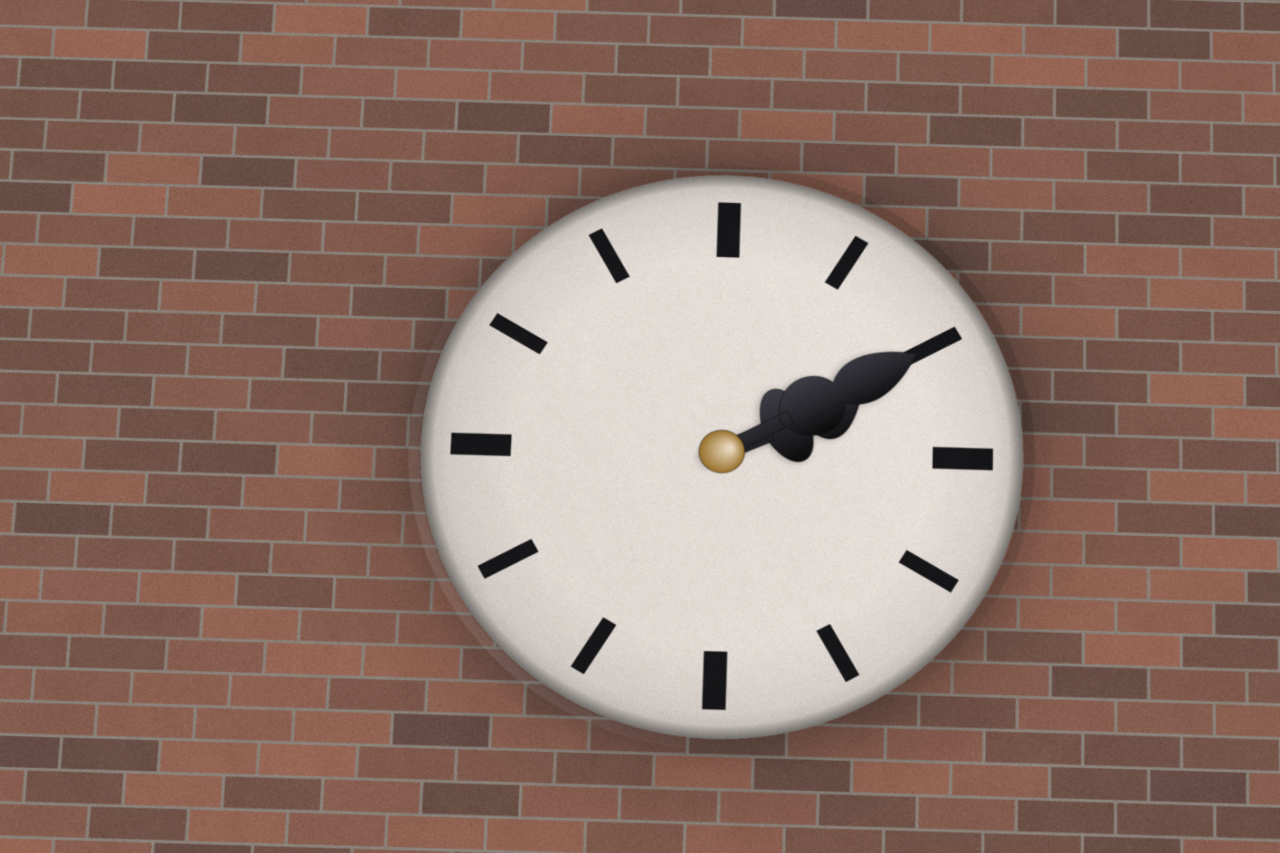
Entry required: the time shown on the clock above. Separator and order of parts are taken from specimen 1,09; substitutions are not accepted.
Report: 2,10
